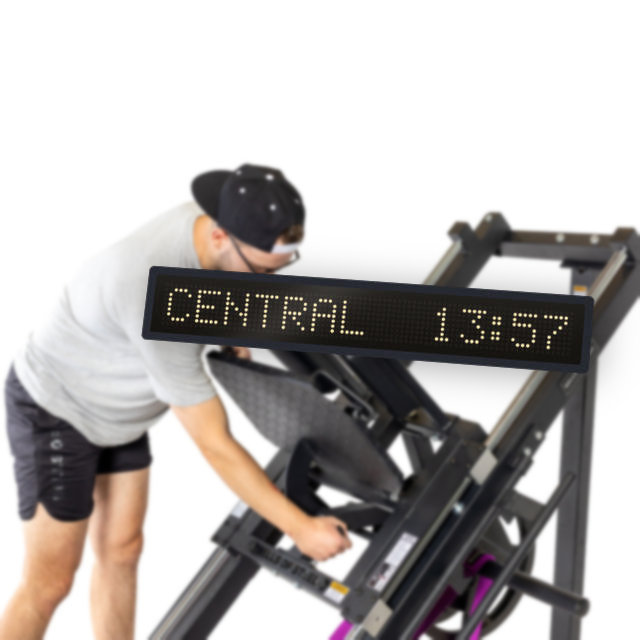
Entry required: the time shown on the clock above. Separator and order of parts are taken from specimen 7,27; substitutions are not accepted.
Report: 13,57
